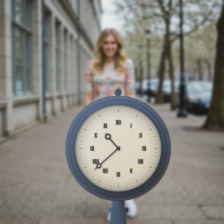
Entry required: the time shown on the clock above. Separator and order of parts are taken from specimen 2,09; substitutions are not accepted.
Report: 10,38
